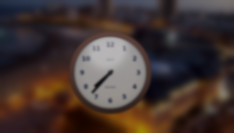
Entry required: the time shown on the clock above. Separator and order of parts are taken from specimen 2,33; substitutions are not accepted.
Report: 7,37
